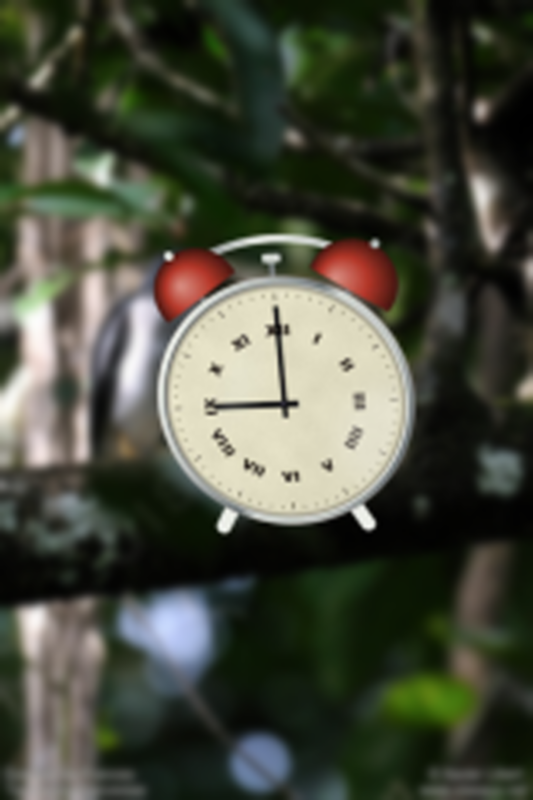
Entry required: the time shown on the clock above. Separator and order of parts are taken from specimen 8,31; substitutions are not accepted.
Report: 9,00
